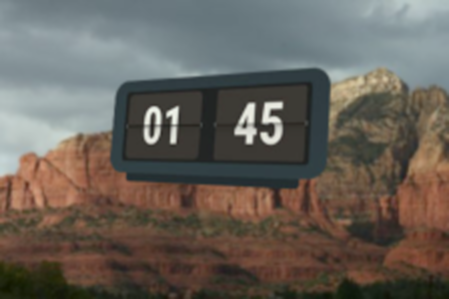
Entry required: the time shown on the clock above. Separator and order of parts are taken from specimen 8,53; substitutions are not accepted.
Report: 1,45
